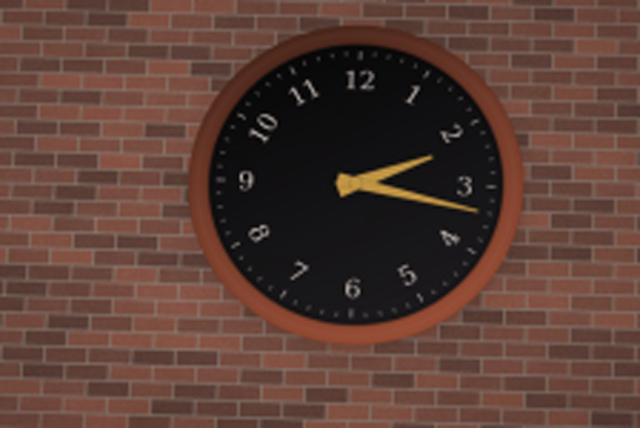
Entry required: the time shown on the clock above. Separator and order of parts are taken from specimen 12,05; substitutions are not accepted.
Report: 2,17
